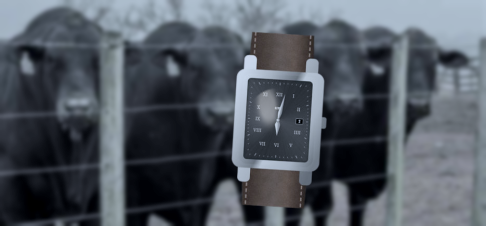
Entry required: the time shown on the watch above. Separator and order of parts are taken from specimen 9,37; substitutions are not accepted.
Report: 6,02
